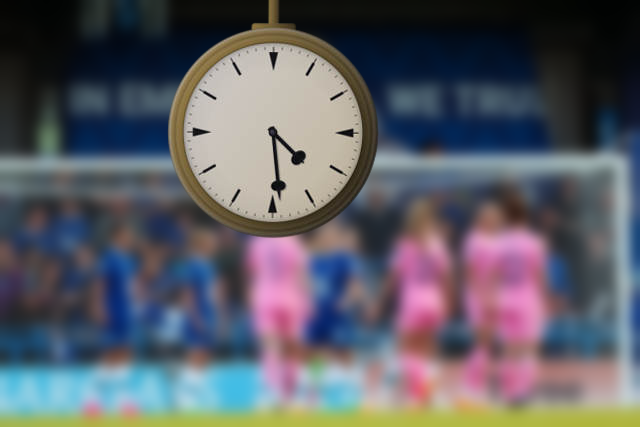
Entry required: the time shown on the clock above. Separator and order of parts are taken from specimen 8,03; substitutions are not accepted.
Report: 4,29
